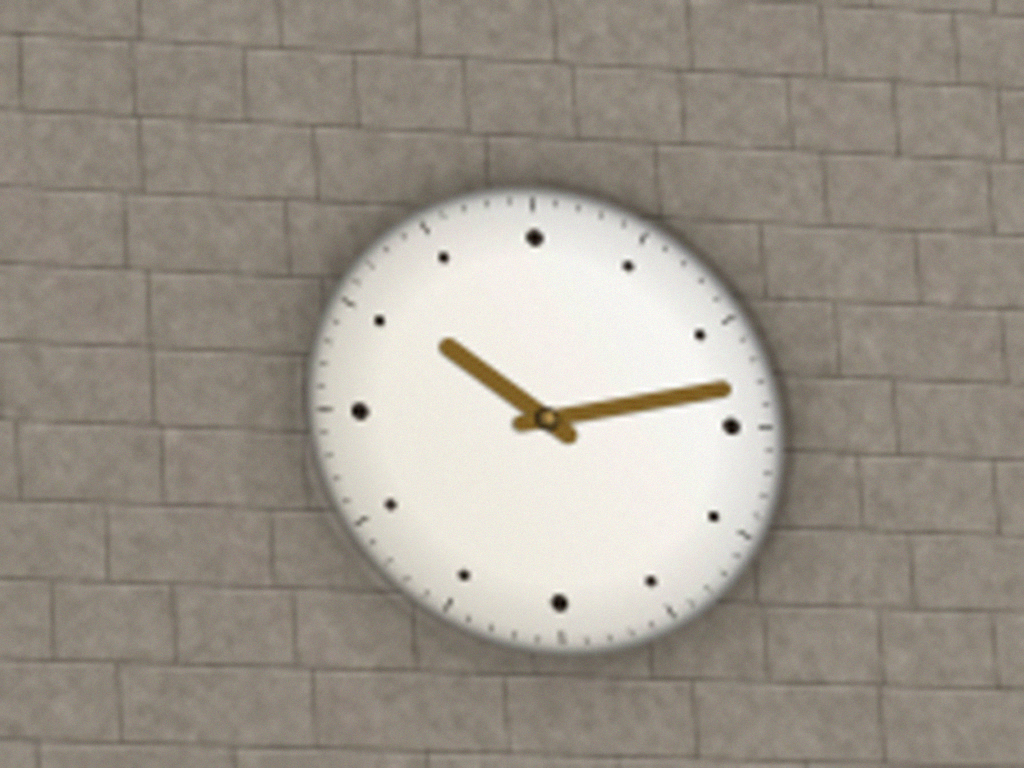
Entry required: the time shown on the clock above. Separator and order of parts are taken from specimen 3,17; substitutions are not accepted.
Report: 10,13
